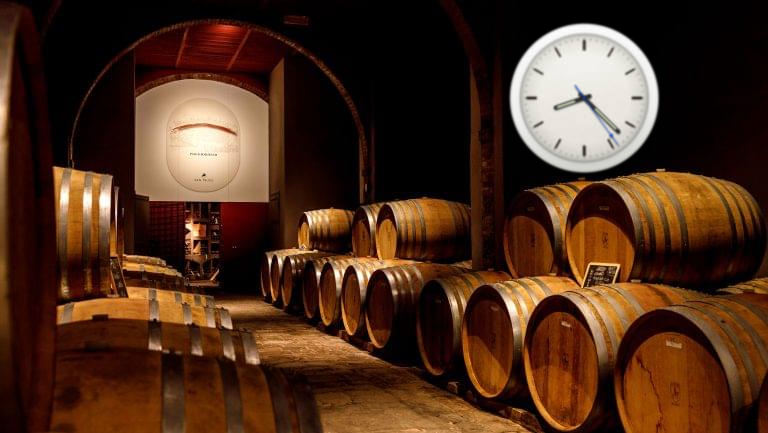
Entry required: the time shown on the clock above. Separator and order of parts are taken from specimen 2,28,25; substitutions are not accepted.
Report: 8,22,24
